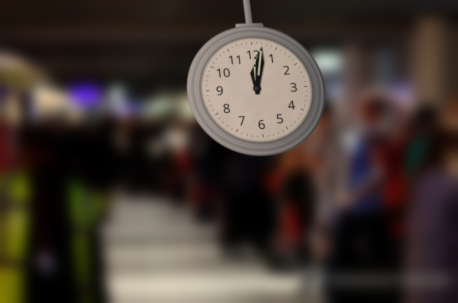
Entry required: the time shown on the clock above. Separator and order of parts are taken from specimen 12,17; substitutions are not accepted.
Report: 12,02
